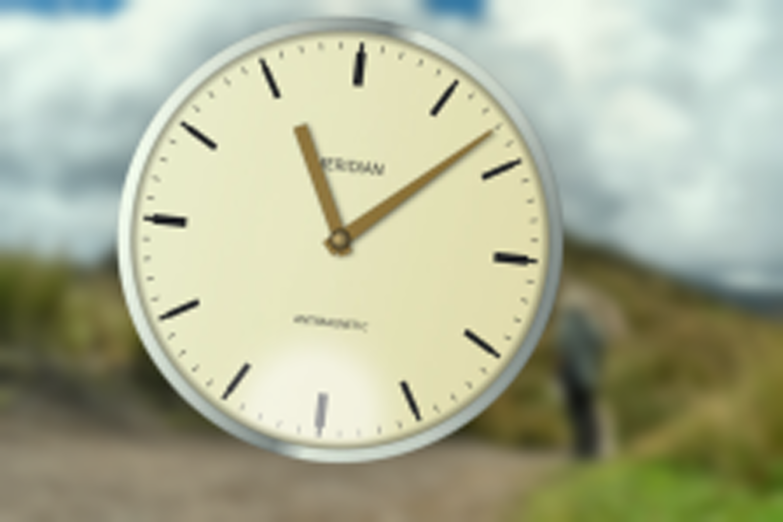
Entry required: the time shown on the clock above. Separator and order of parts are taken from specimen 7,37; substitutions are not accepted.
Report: 11,08
